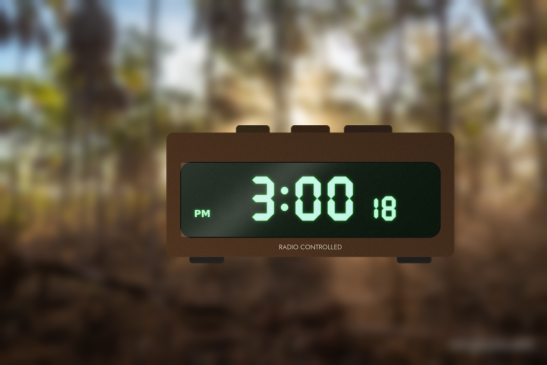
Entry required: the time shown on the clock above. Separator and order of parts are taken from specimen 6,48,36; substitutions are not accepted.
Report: 3,00,18
